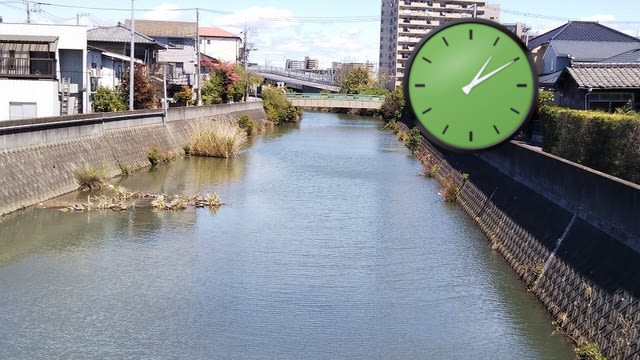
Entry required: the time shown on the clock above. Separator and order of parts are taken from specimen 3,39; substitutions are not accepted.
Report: 1,10
